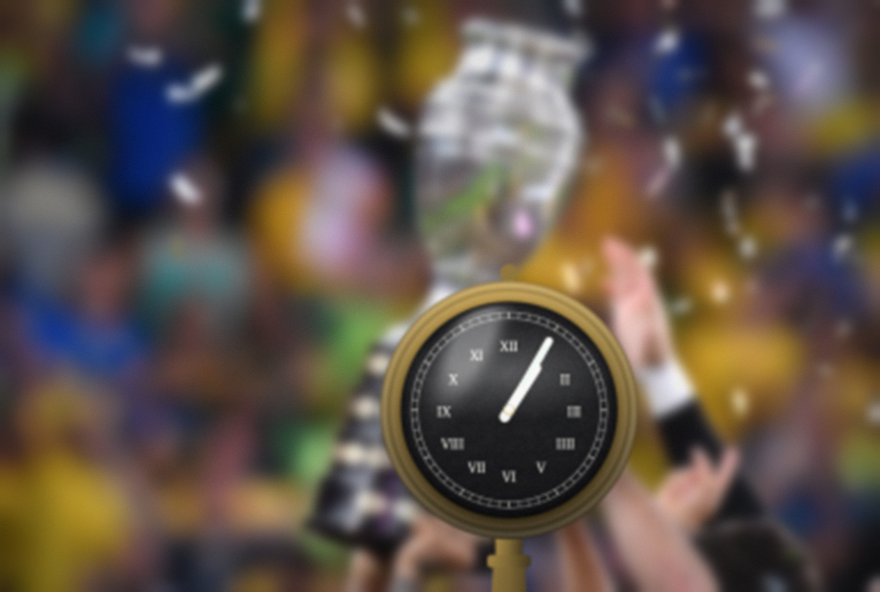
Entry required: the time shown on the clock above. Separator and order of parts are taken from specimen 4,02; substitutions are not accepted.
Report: 1,05
